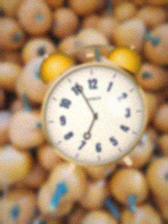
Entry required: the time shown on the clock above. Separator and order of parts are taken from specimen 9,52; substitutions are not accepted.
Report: 6,56
